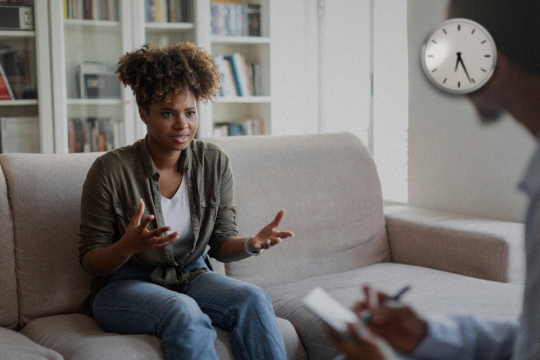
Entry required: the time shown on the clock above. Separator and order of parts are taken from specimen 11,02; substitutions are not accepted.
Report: 6,26
